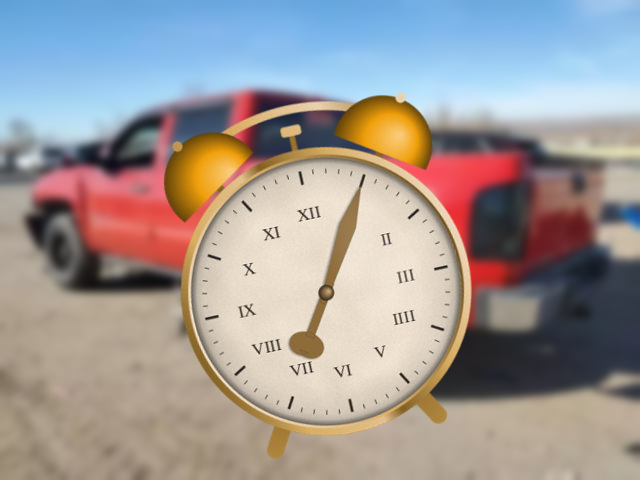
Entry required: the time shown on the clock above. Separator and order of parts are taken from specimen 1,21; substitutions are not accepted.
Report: 7,05
